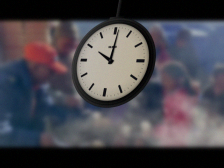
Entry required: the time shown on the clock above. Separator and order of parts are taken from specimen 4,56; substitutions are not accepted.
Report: 10,01
